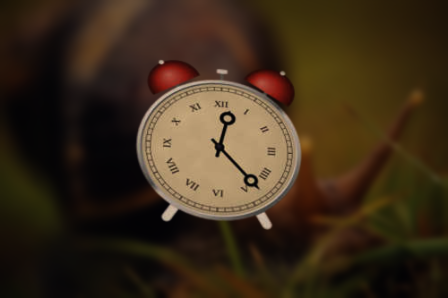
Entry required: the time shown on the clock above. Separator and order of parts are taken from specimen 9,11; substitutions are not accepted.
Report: 12,23
